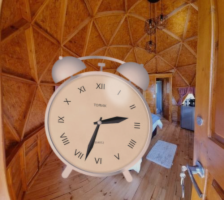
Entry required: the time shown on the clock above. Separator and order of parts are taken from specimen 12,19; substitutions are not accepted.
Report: 2,33
